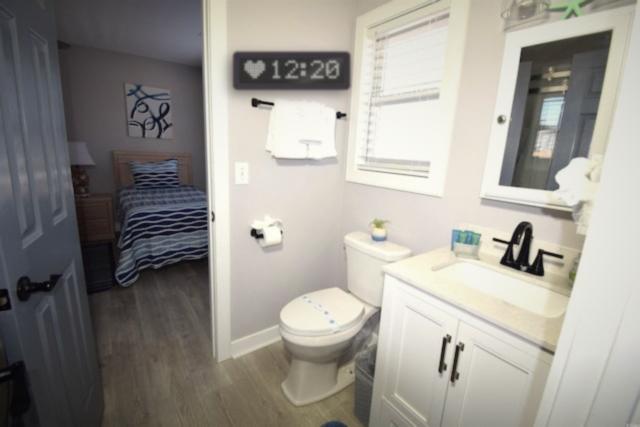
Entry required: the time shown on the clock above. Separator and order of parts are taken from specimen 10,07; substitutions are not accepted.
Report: 12,20
